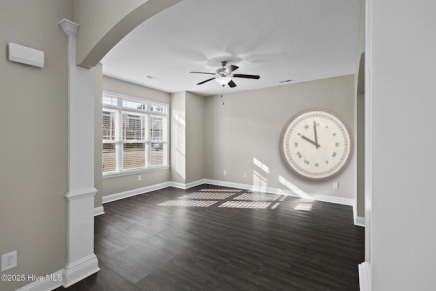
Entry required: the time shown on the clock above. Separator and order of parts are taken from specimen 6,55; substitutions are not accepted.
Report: 9,59
